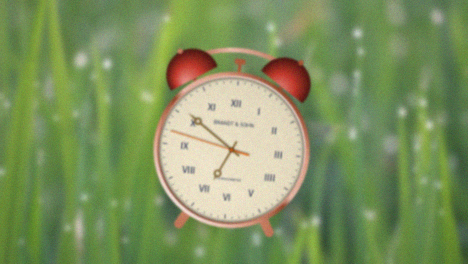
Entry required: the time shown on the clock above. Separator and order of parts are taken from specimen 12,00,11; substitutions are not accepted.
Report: 6,50,47
